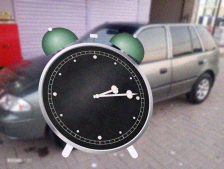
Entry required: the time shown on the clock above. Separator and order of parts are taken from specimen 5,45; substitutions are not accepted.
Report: 2,14
